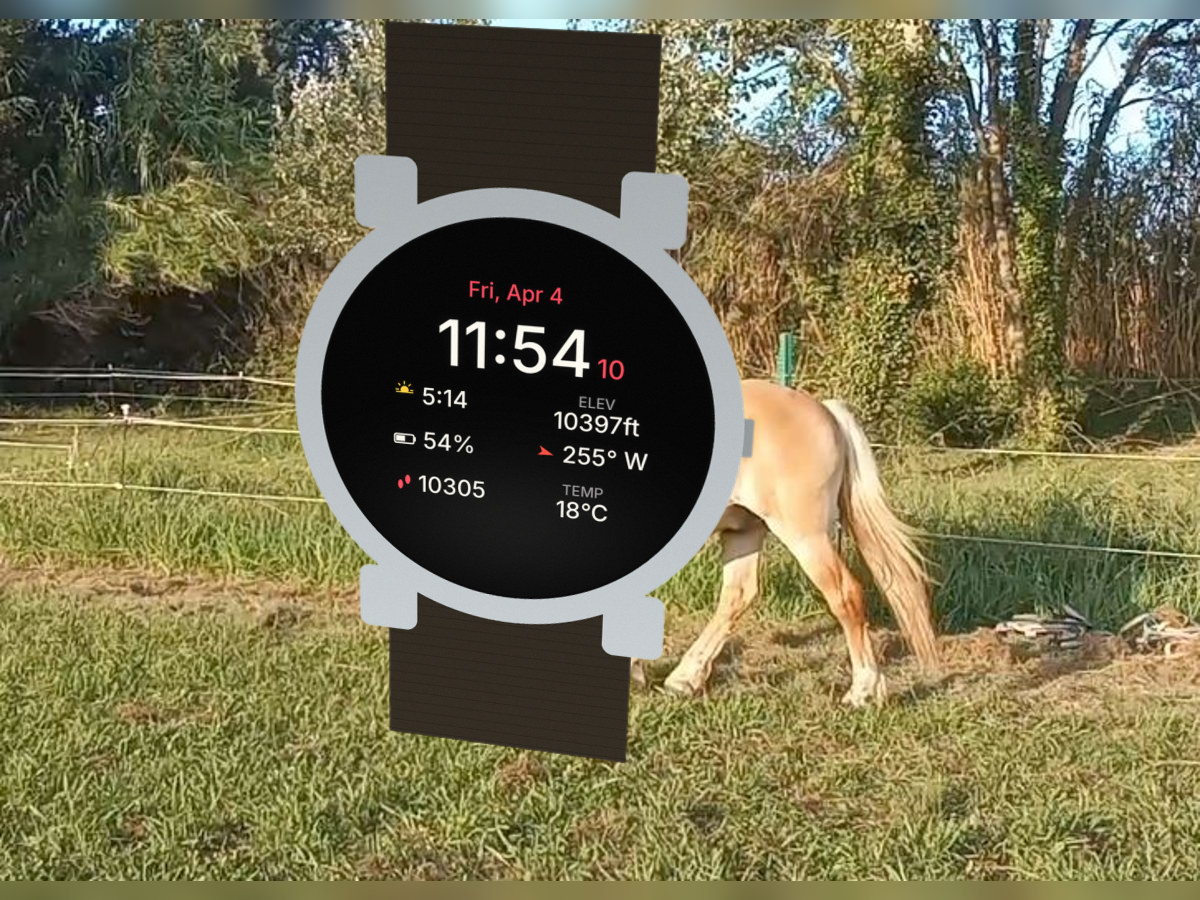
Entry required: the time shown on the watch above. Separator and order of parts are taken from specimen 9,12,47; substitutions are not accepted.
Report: 11,54,10
